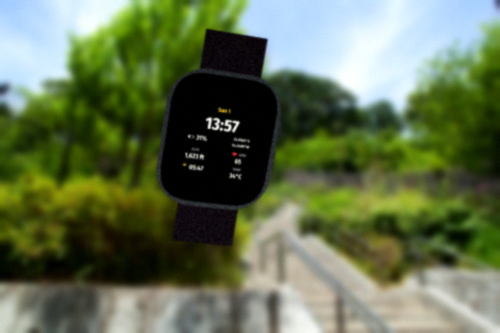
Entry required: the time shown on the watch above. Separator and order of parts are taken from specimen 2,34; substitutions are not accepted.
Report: 13,57
